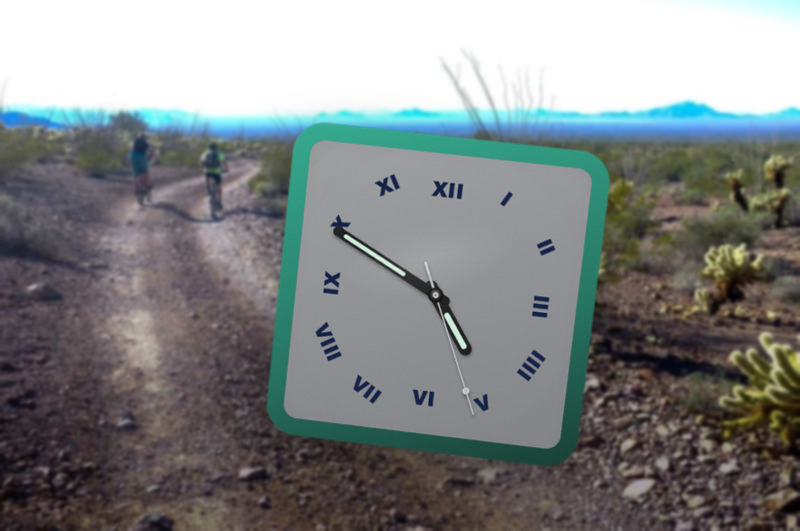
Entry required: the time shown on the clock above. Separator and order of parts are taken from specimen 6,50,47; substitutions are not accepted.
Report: 4,49,26
